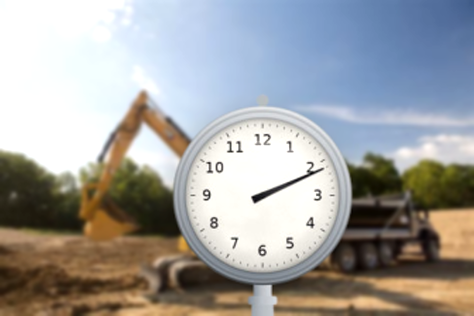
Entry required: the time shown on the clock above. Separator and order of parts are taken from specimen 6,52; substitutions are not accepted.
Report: 2,11
